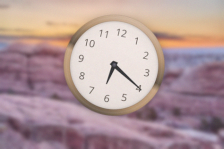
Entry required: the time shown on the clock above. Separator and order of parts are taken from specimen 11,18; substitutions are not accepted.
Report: 6,20
